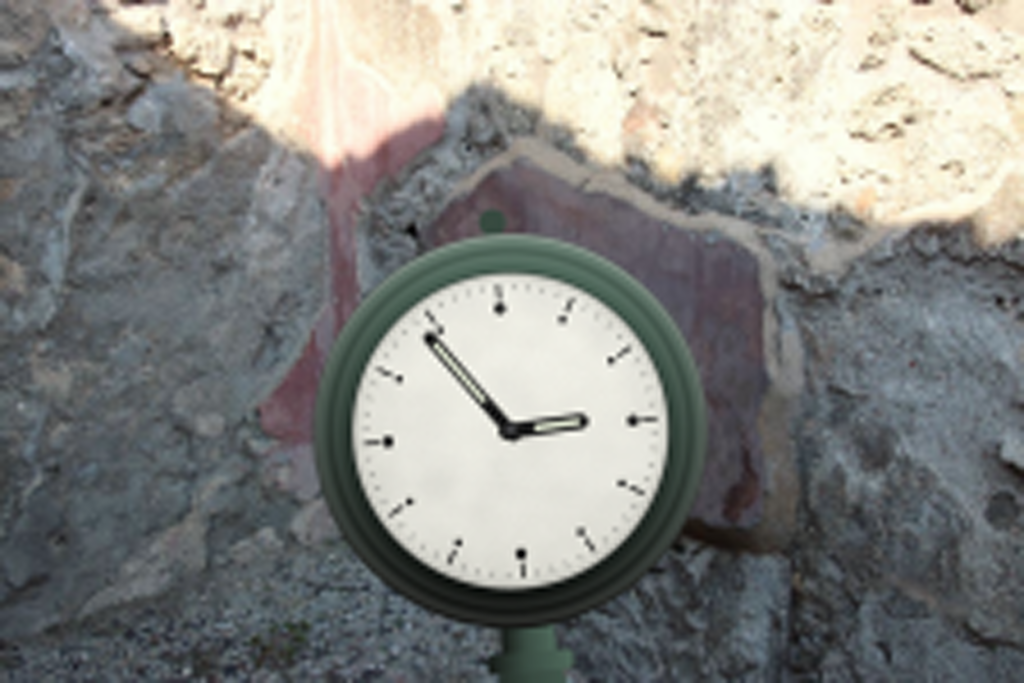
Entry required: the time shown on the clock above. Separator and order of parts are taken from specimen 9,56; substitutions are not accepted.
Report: 2,54
